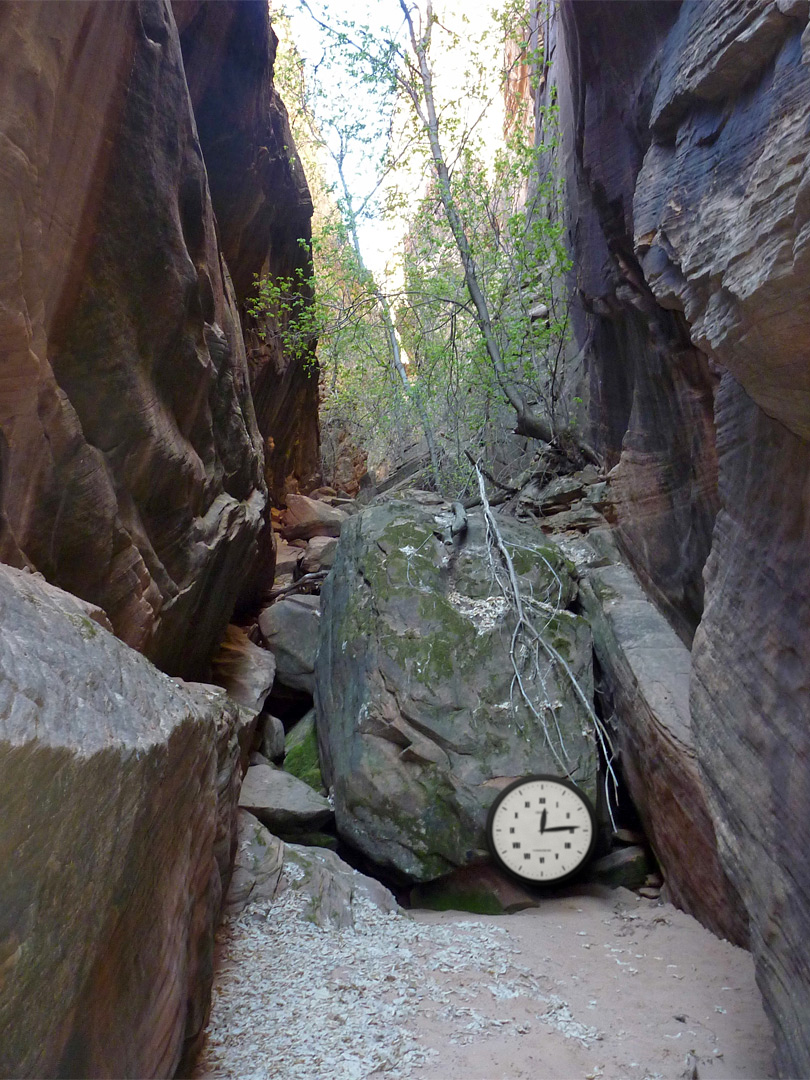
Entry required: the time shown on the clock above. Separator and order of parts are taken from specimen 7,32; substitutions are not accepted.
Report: 12,14
